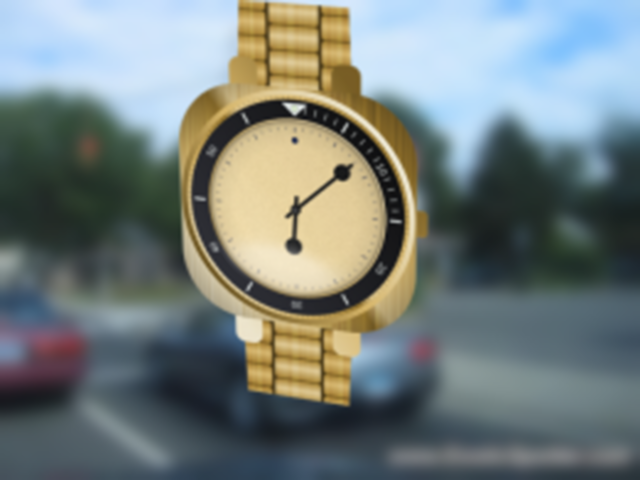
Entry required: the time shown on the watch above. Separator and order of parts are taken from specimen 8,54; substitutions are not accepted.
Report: 6,08
